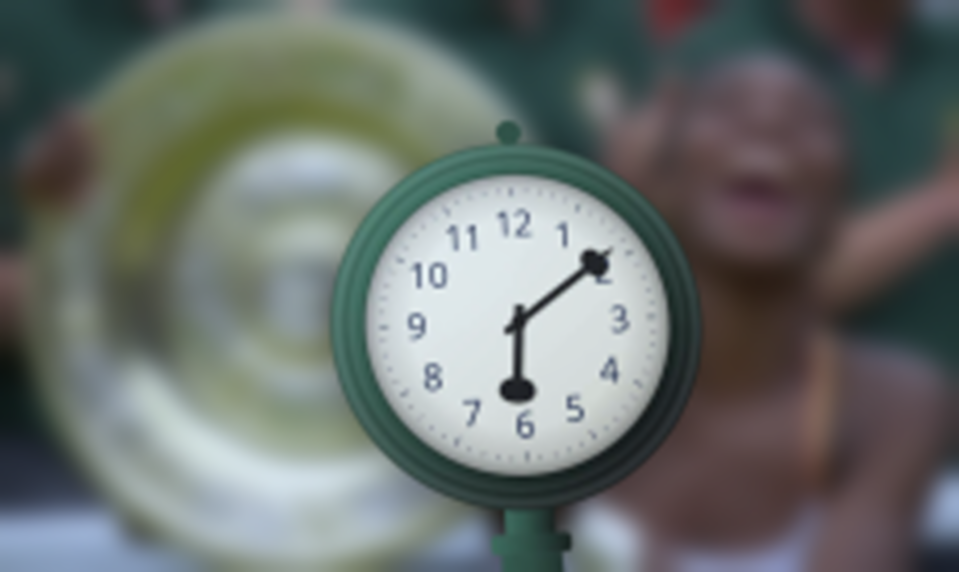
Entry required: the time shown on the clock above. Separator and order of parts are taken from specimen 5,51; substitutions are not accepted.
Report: 6,09
